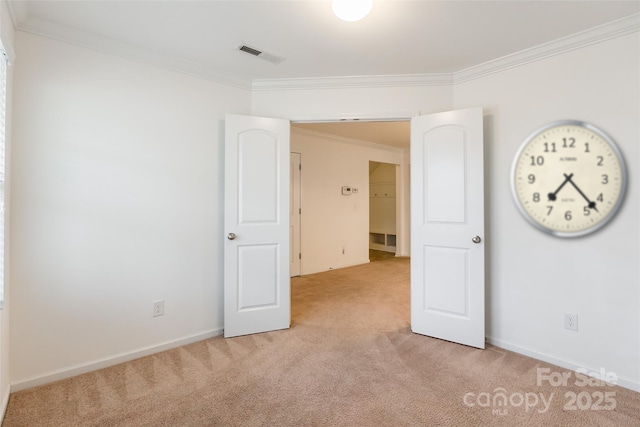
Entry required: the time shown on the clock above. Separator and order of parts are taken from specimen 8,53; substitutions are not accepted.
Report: 7,23
